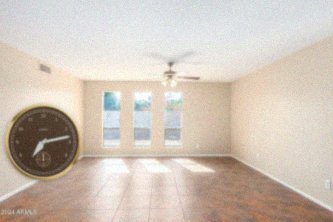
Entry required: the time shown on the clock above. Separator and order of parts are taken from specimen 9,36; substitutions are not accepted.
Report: 7,13
